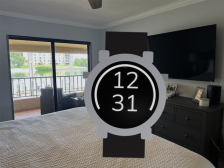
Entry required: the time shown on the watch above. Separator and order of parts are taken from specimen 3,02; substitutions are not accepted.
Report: 12,31
